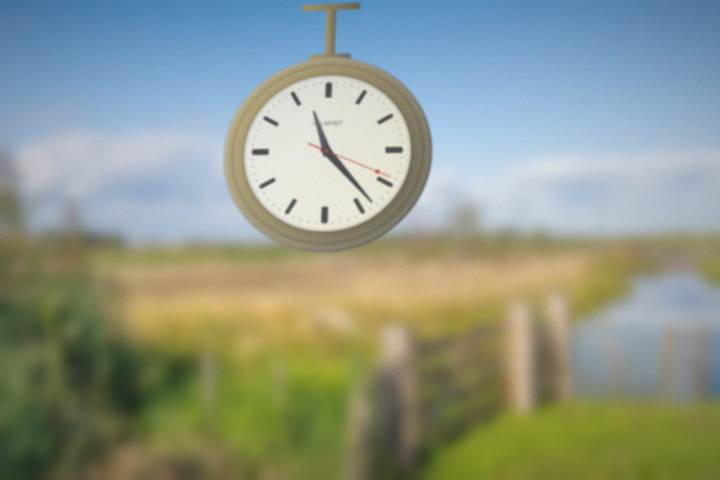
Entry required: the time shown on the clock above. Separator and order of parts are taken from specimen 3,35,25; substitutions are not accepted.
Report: 11,23,19
